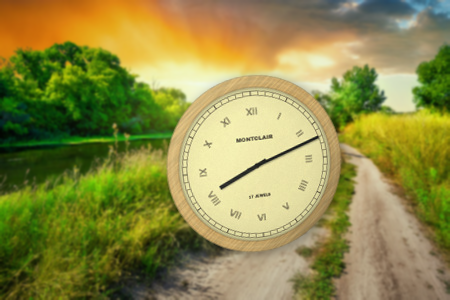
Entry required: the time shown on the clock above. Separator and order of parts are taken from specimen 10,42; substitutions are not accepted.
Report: 8,12
